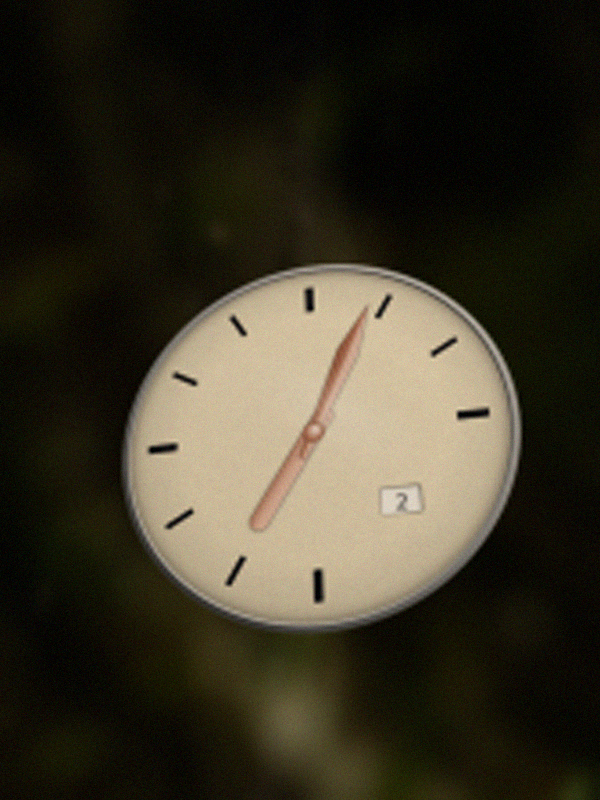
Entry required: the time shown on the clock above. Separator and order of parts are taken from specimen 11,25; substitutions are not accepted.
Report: 7,04
